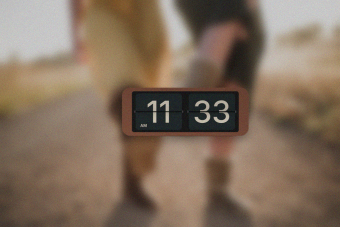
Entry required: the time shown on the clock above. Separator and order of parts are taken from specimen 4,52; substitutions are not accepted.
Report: 11,33
